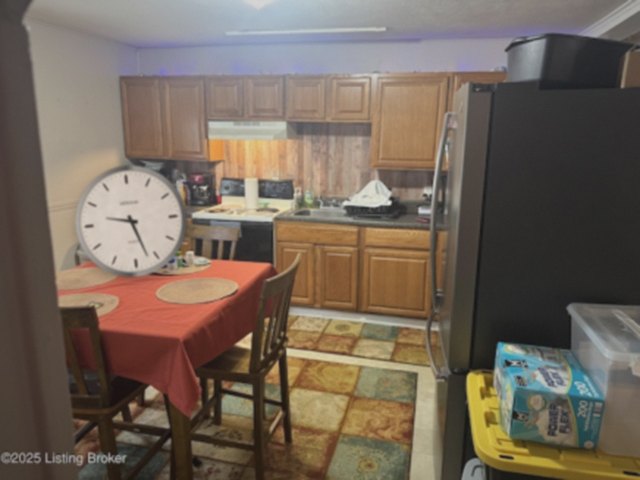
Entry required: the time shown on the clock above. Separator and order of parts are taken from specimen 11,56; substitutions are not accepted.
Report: 9,27
